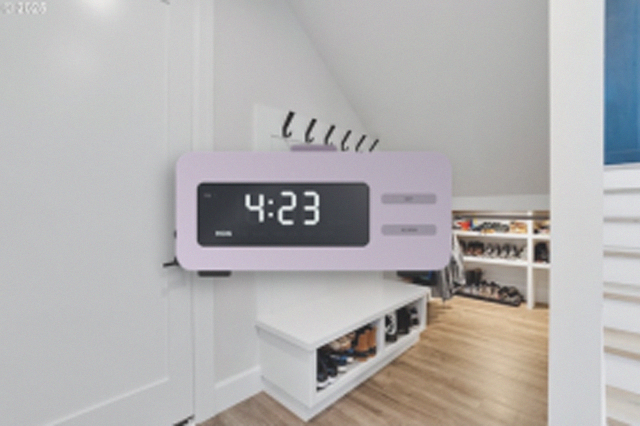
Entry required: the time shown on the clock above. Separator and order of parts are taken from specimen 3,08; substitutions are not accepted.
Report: 4,23
